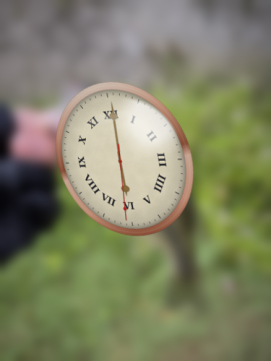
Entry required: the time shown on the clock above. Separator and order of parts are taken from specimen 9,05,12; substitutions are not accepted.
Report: 6,00,31
